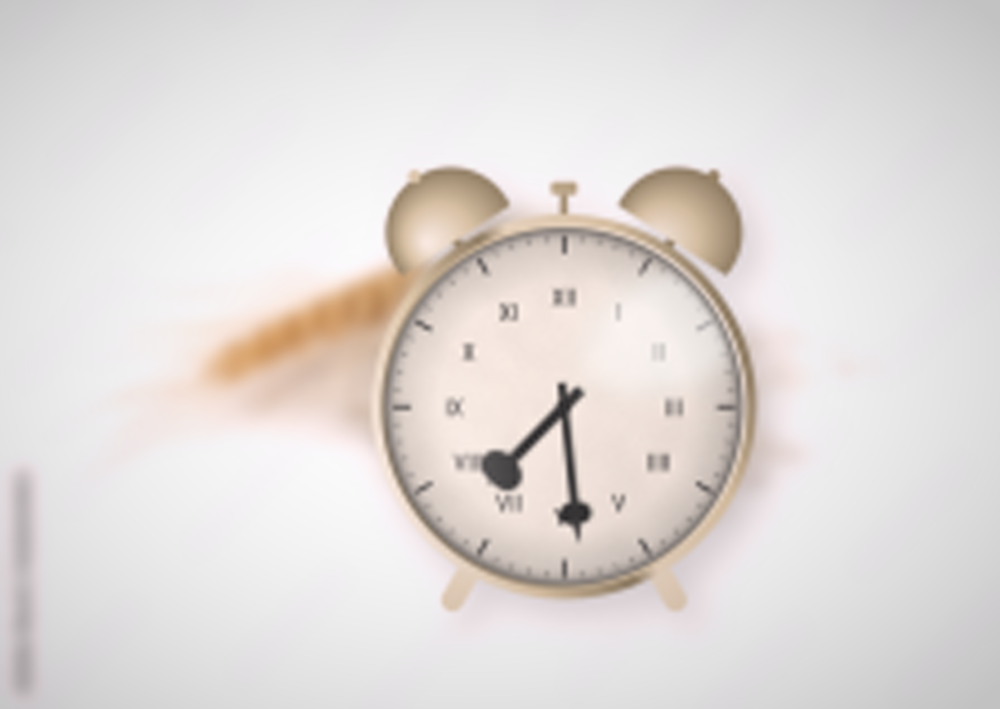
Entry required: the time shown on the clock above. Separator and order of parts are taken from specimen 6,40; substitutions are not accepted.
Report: 7,29
